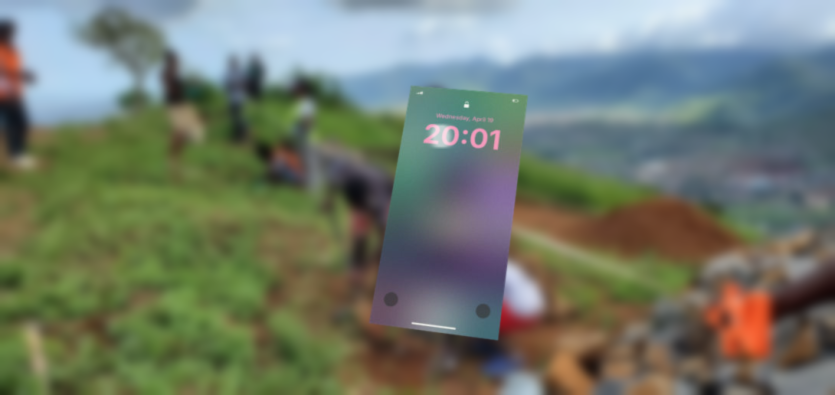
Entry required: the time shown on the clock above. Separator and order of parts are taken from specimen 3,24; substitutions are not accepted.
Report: 20,01
